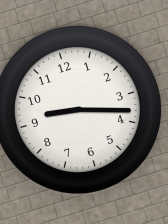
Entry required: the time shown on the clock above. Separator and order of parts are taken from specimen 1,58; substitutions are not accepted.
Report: 9,18
